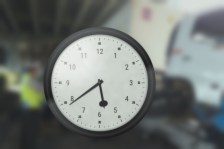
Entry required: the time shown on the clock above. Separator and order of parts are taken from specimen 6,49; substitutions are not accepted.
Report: 5,39
